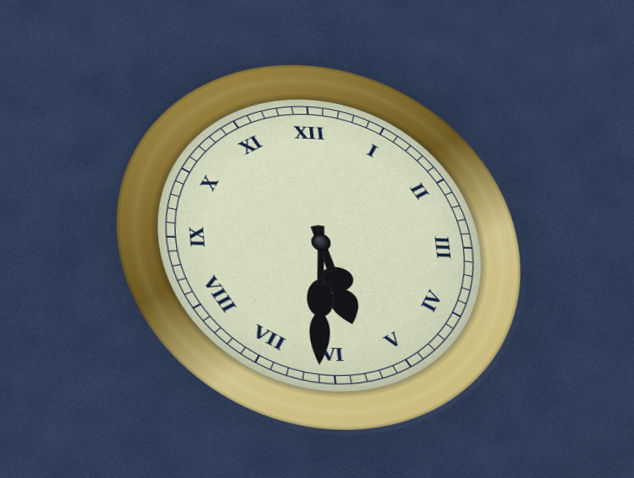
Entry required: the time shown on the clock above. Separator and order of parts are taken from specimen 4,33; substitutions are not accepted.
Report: 5,31
